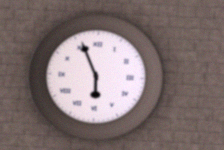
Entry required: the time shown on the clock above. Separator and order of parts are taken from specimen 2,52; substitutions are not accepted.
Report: 5,56
